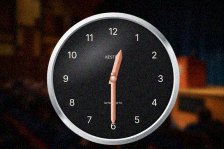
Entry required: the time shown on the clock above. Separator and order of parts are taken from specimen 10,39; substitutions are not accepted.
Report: 12,30
